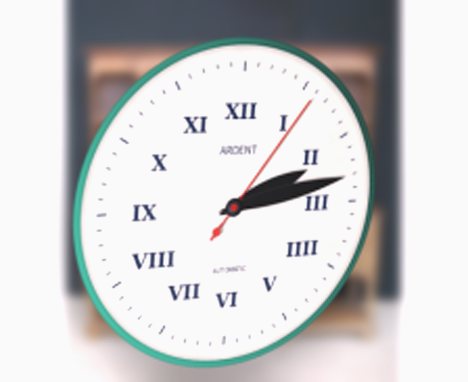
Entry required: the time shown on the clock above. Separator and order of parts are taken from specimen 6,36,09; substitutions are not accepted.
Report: 2,13,06
